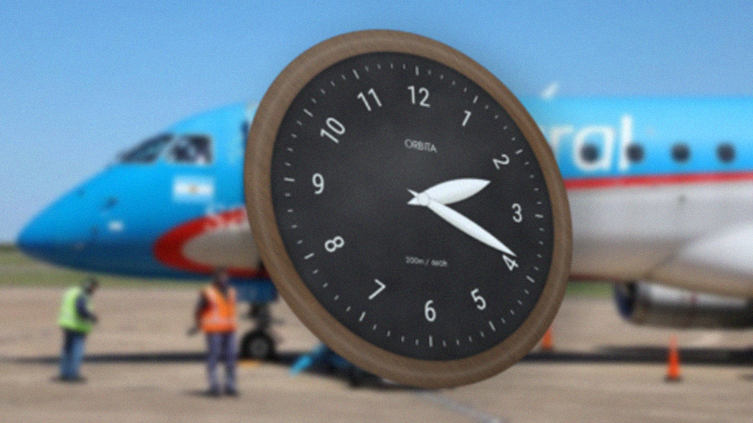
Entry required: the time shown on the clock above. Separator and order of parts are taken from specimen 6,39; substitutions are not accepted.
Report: 2,19
